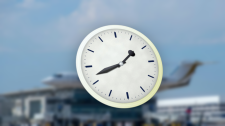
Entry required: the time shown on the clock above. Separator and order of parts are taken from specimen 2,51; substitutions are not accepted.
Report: 1,42
